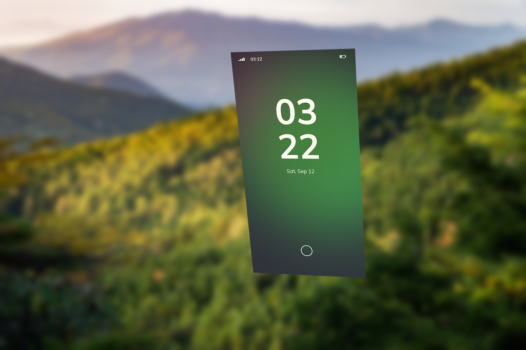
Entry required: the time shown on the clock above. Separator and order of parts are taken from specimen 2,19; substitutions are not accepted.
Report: 3,22
